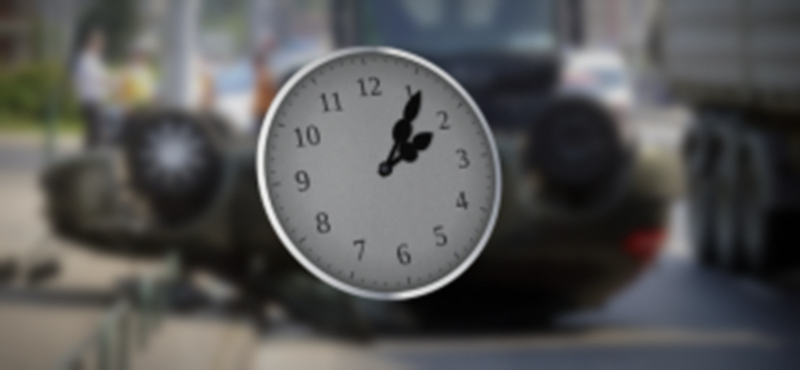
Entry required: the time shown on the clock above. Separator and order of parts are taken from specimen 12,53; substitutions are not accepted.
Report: 2,06
